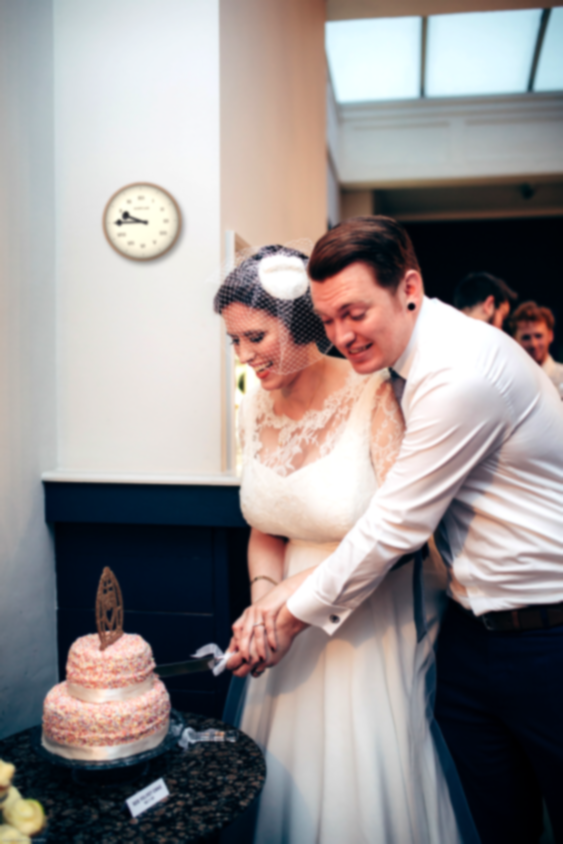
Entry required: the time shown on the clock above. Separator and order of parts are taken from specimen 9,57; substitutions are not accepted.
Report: 9,45
